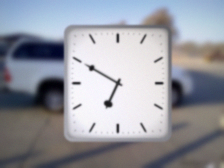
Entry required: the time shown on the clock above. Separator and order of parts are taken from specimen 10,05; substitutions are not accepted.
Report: 6,50
